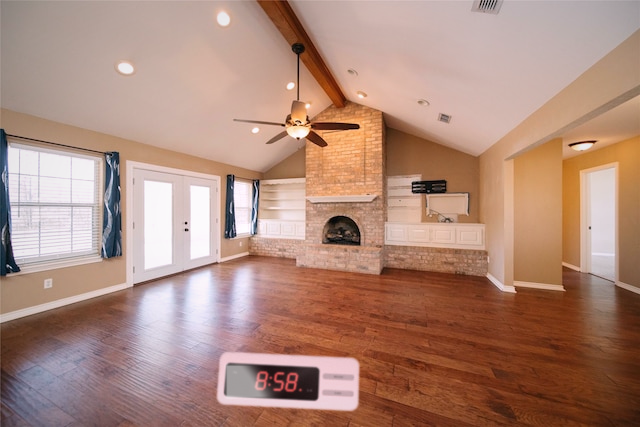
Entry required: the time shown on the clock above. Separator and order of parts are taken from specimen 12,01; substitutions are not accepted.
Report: 8,58
